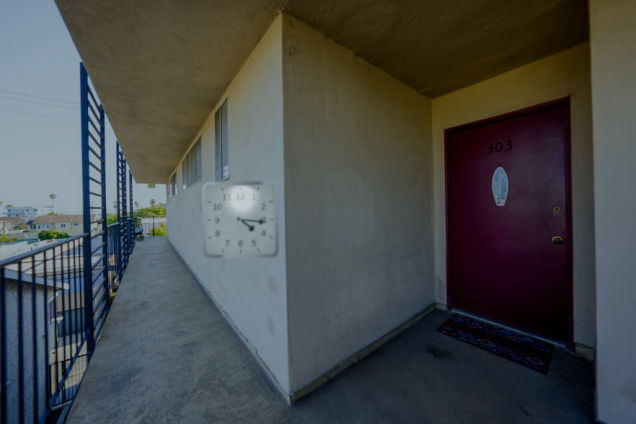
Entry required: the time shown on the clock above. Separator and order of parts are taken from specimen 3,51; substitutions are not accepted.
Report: 4,16
